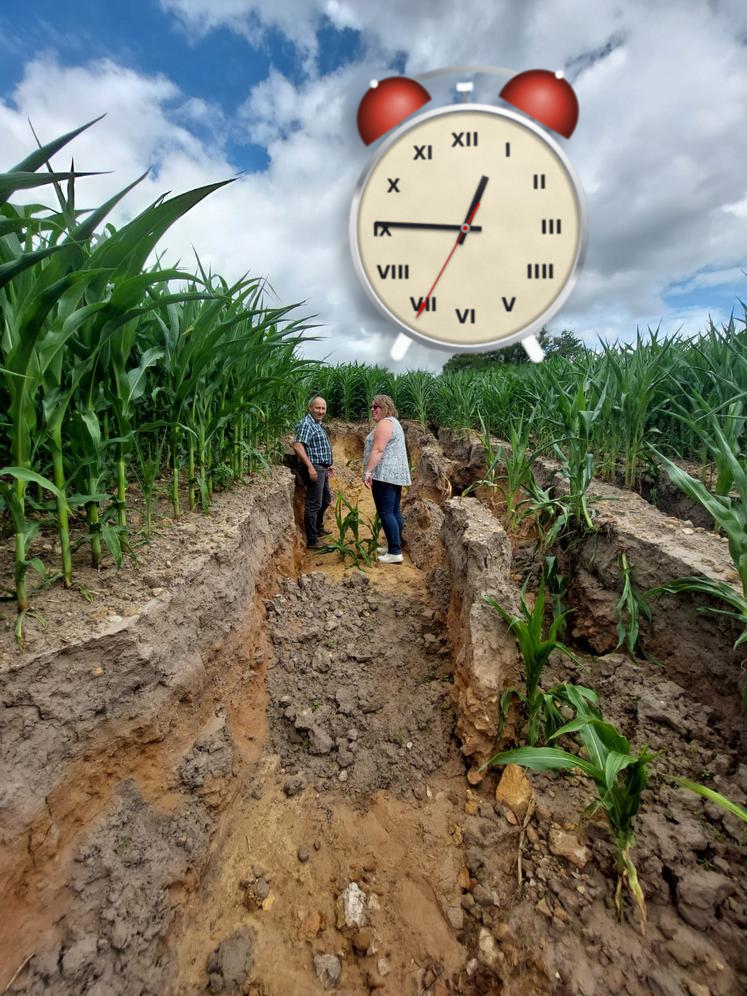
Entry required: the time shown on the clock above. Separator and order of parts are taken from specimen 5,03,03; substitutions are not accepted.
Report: 12,45,35
